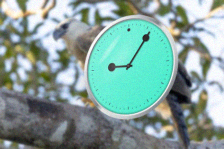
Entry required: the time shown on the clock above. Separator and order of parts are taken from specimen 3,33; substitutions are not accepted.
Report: 9,06
